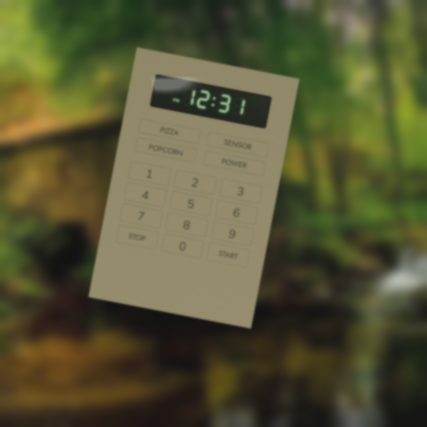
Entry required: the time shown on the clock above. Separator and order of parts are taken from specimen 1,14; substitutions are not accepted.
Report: 12,31
